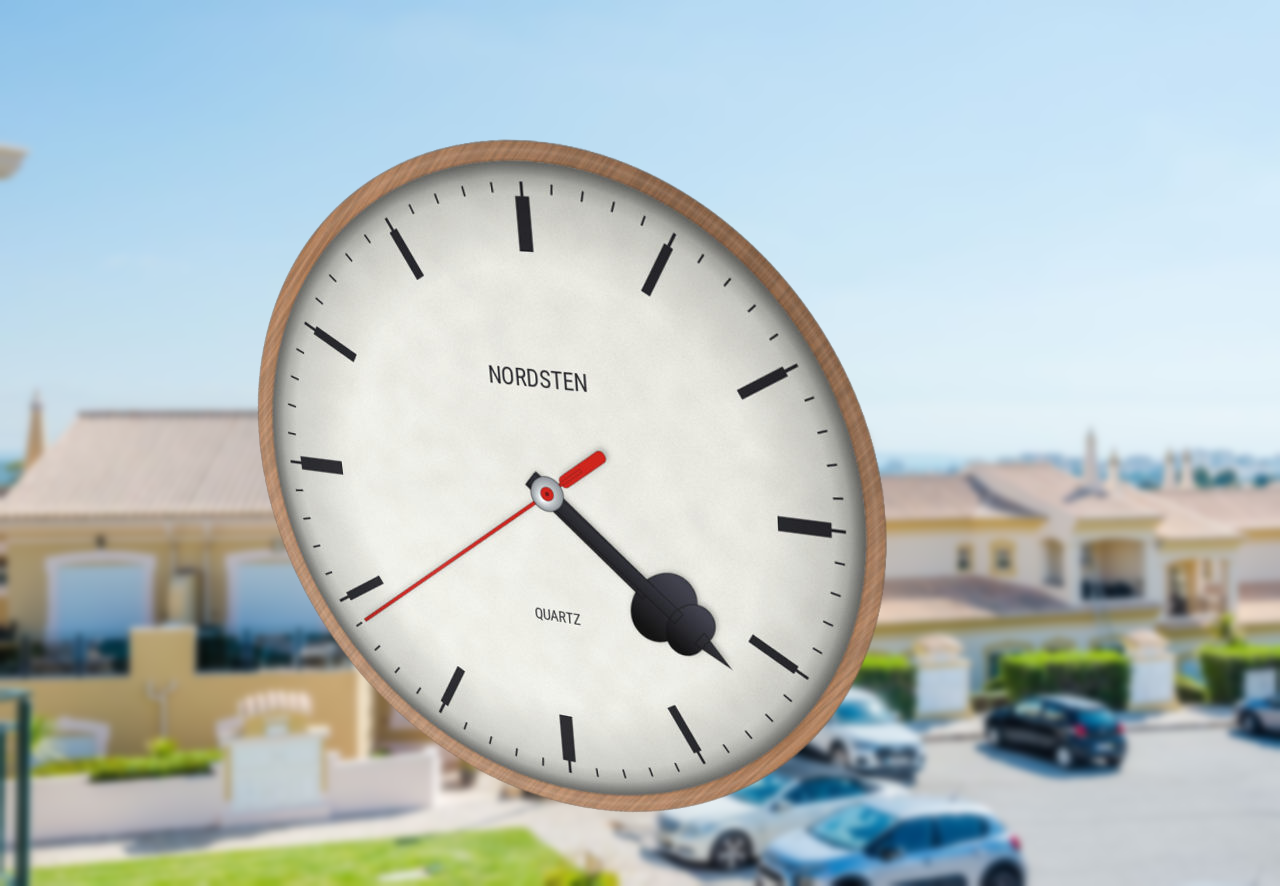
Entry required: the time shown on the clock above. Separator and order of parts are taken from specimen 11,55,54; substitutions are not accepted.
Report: 4,21,39
